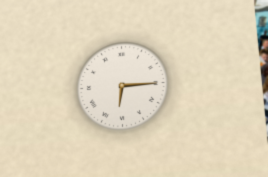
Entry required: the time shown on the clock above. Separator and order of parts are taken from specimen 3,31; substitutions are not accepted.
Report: 6,15
